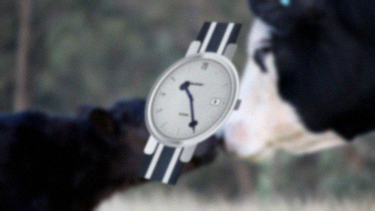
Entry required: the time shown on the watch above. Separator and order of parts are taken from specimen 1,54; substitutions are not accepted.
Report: 10,25
